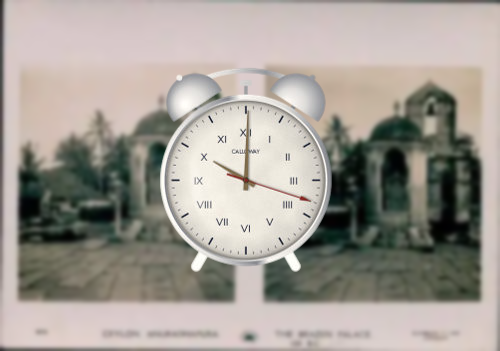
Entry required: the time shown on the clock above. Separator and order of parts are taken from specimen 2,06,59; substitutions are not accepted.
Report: 10,00,18
